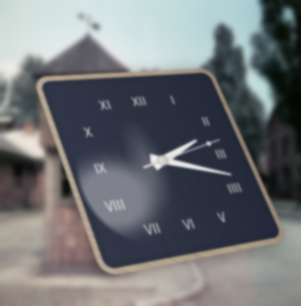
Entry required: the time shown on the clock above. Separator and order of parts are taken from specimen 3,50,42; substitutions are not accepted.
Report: 2,18,13
